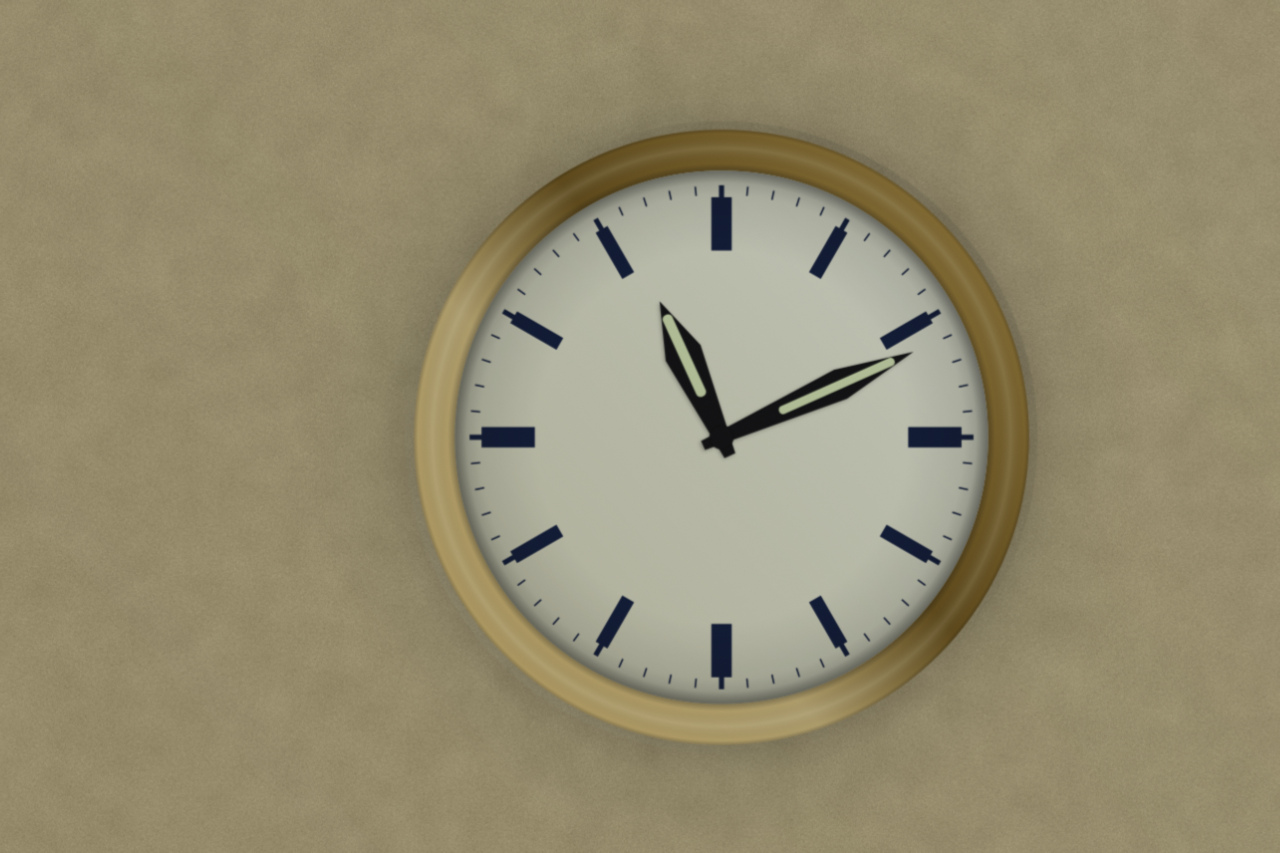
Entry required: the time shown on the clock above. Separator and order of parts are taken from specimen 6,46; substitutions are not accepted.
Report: 11,11
